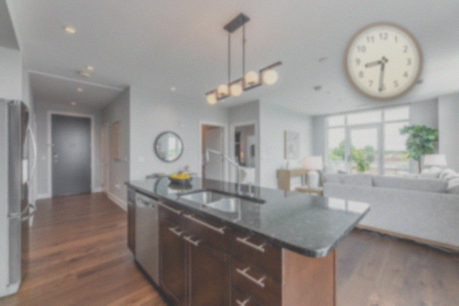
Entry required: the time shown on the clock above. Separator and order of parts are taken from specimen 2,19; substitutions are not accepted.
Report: 8,31
